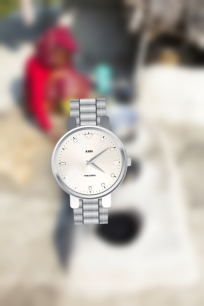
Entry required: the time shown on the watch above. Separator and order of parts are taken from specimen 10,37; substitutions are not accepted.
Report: 4,09
